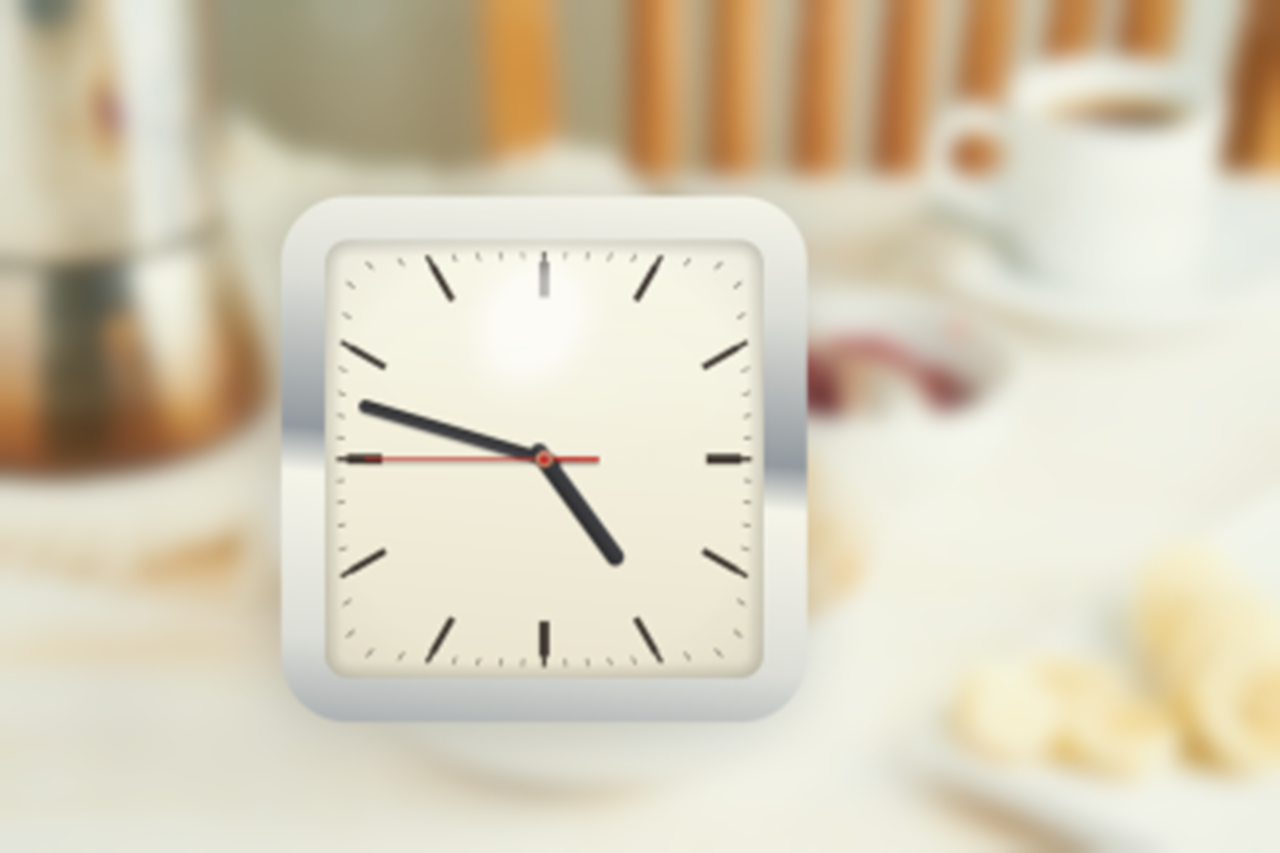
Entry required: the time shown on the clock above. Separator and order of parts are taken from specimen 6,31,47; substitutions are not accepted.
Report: 4,47,45
